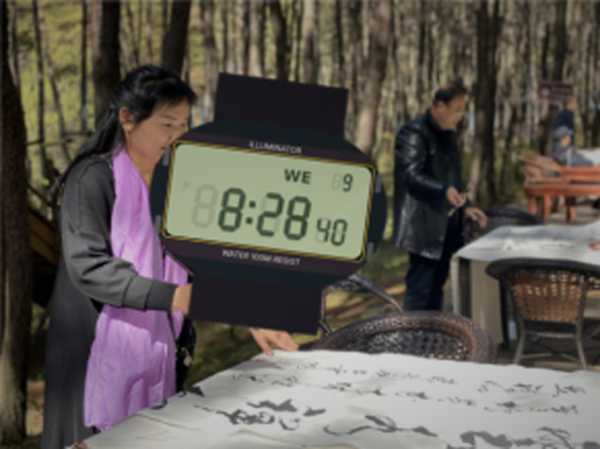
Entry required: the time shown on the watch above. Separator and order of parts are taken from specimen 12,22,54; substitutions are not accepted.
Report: 8,28,40
